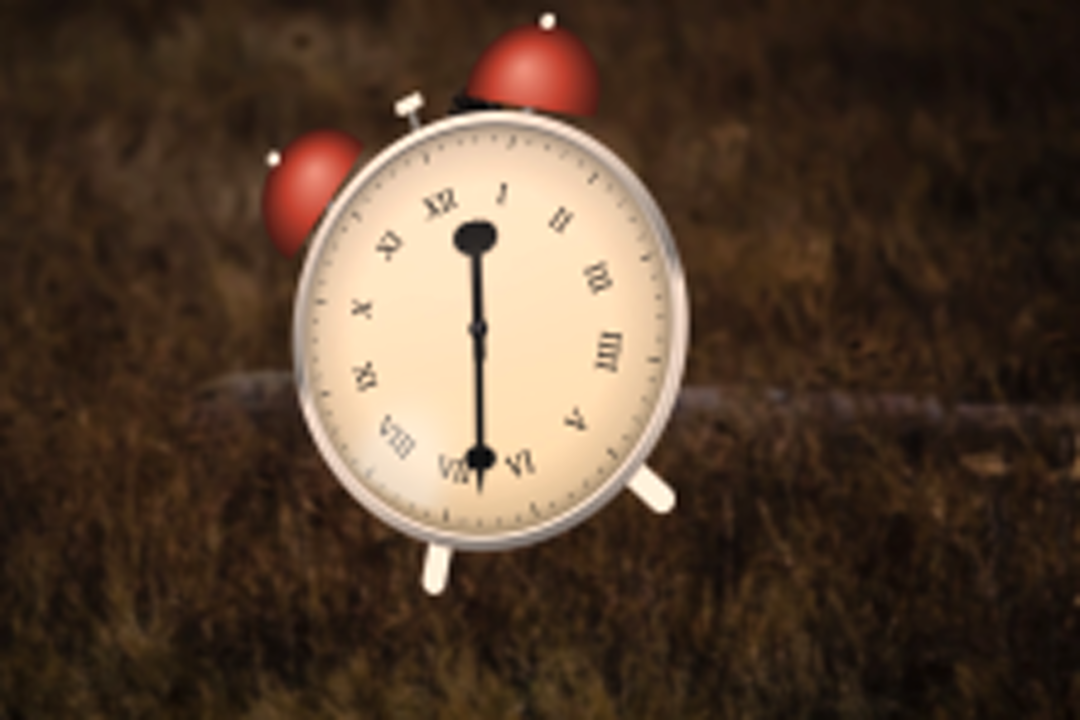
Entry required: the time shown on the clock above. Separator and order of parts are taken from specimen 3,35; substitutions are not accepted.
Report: 12,33
